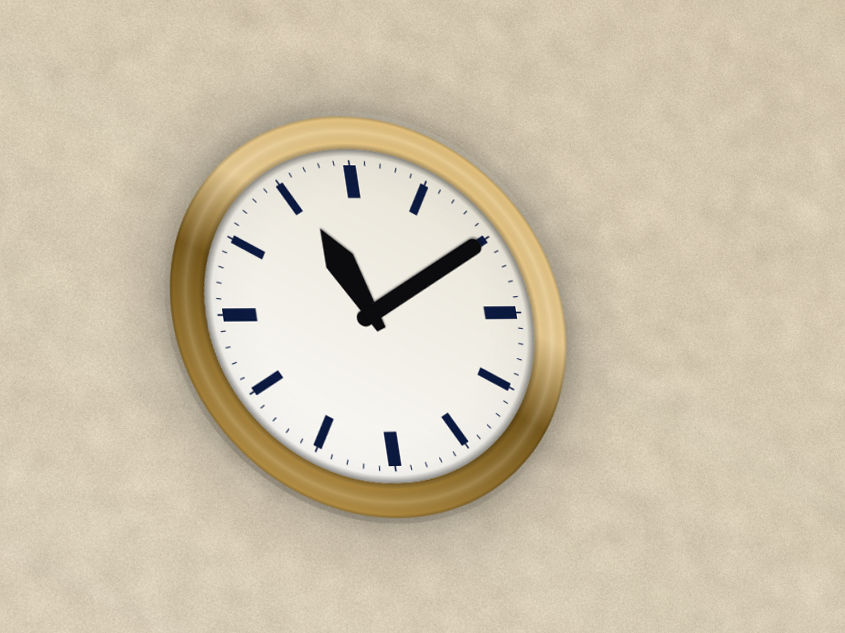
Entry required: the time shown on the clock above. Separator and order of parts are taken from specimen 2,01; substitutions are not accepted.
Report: 11,10
